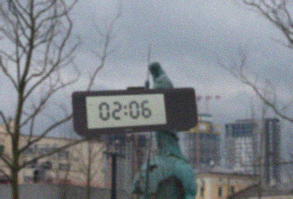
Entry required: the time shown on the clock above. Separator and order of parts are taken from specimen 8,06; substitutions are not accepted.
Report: 2,06
